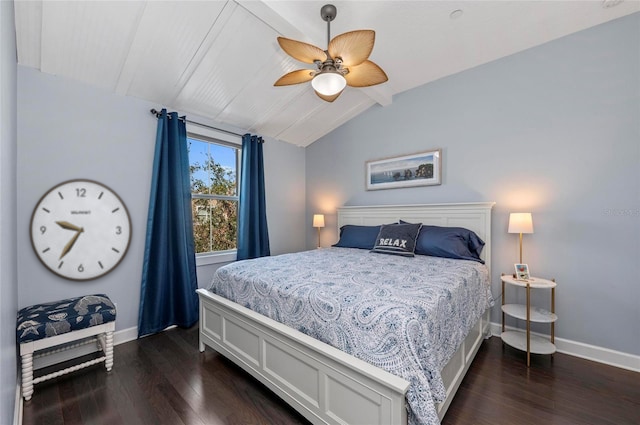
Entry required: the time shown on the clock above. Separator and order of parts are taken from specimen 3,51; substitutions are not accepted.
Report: 9,36
